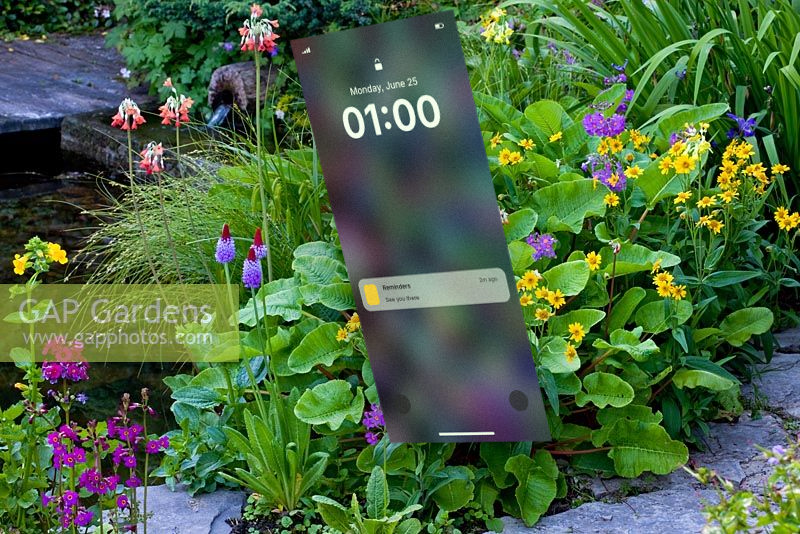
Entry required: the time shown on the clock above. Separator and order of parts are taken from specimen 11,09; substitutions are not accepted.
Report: 1,00
